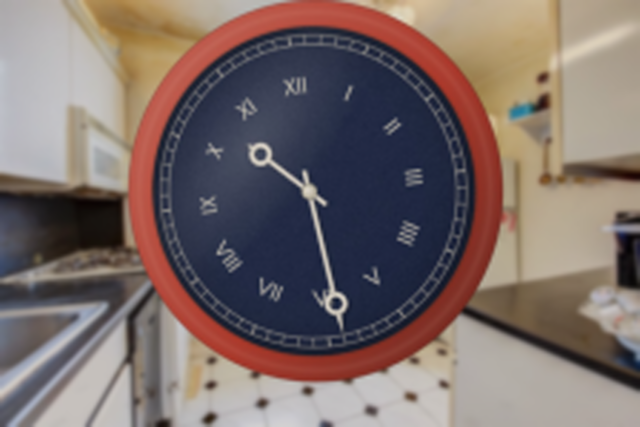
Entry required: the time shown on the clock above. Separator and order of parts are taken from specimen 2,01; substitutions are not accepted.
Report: 10,29
